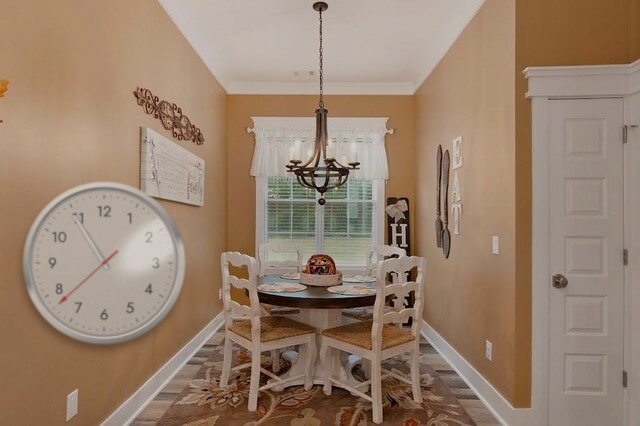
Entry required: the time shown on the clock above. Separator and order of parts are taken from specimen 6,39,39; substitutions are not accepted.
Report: 10,54,38
